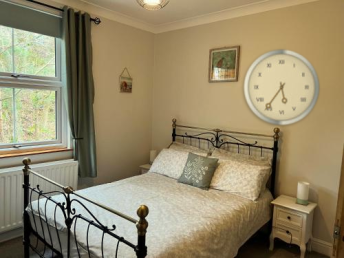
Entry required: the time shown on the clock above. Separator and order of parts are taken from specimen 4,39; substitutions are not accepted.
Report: 5,36
